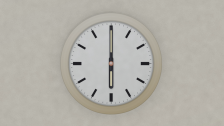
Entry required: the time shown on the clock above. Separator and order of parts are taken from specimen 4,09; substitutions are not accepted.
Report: 6,00
